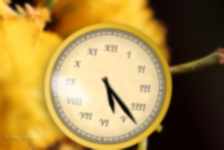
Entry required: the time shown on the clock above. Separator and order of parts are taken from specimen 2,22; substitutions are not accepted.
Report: 5,23
